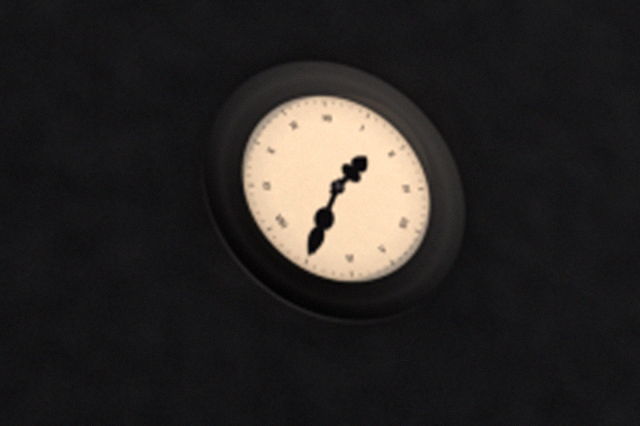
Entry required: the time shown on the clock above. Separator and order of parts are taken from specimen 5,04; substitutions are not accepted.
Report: 1,35
